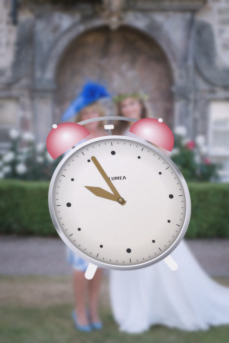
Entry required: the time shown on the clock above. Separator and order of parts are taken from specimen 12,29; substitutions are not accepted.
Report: 9,56
